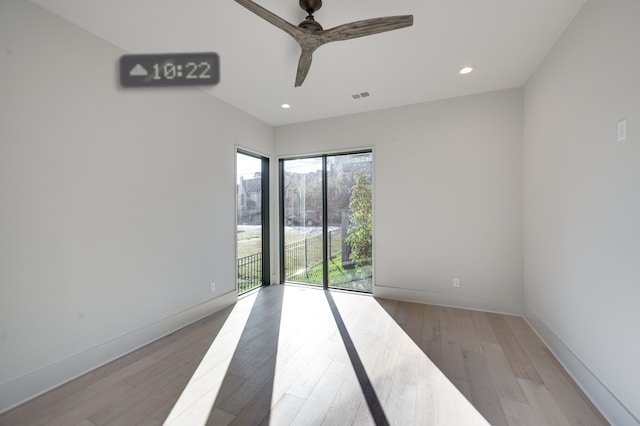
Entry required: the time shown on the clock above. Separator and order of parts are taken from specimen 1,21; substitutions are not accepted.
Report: 10,22
